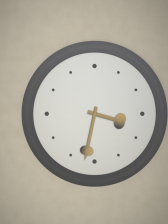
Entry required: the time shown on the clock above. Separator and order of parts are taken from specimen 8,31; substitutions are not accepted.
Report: 3,32
